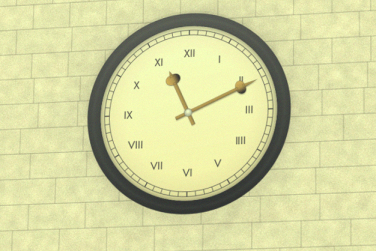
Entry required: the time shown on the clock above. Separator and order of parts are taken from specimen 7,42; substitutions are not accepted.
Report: 11,11
